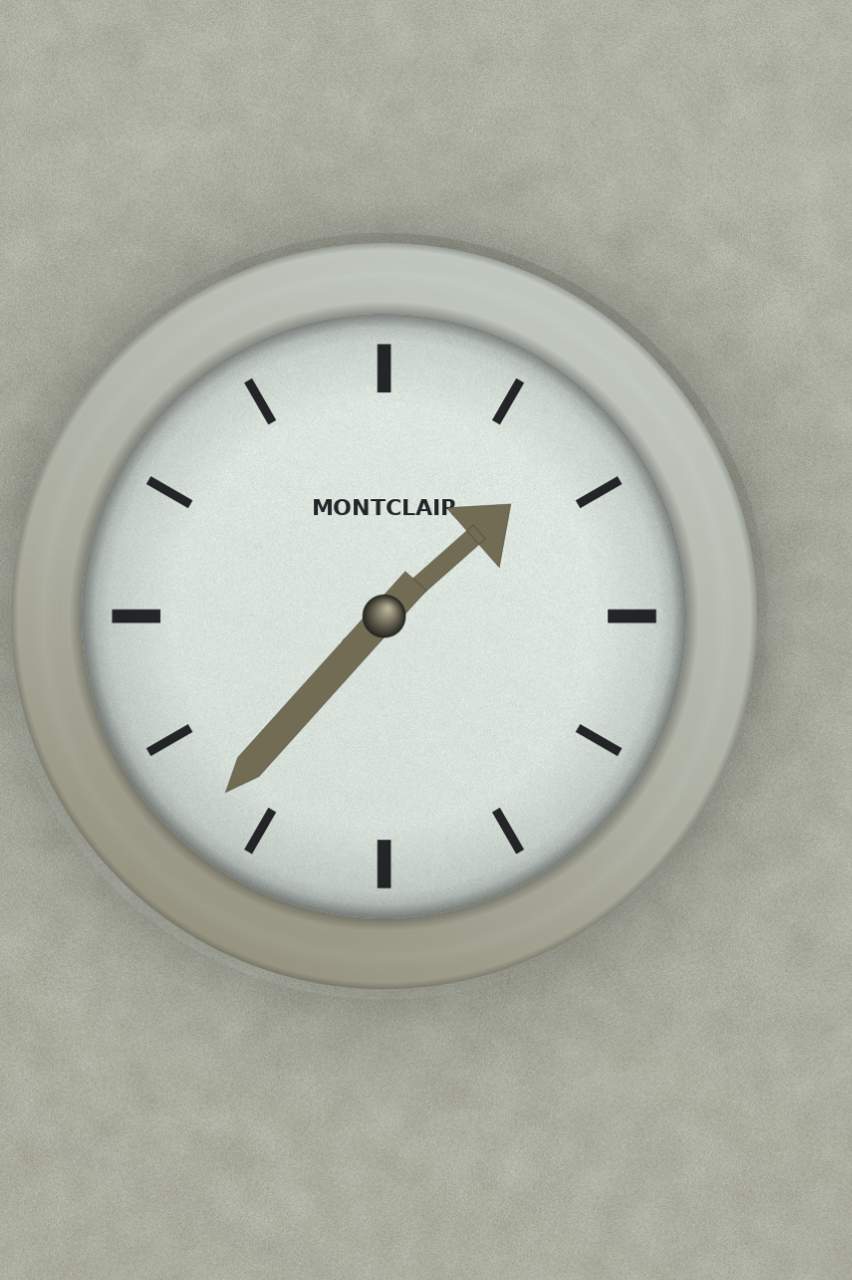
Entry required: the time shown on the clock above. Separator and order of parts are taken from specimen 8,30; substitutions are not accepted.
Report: 1,37
